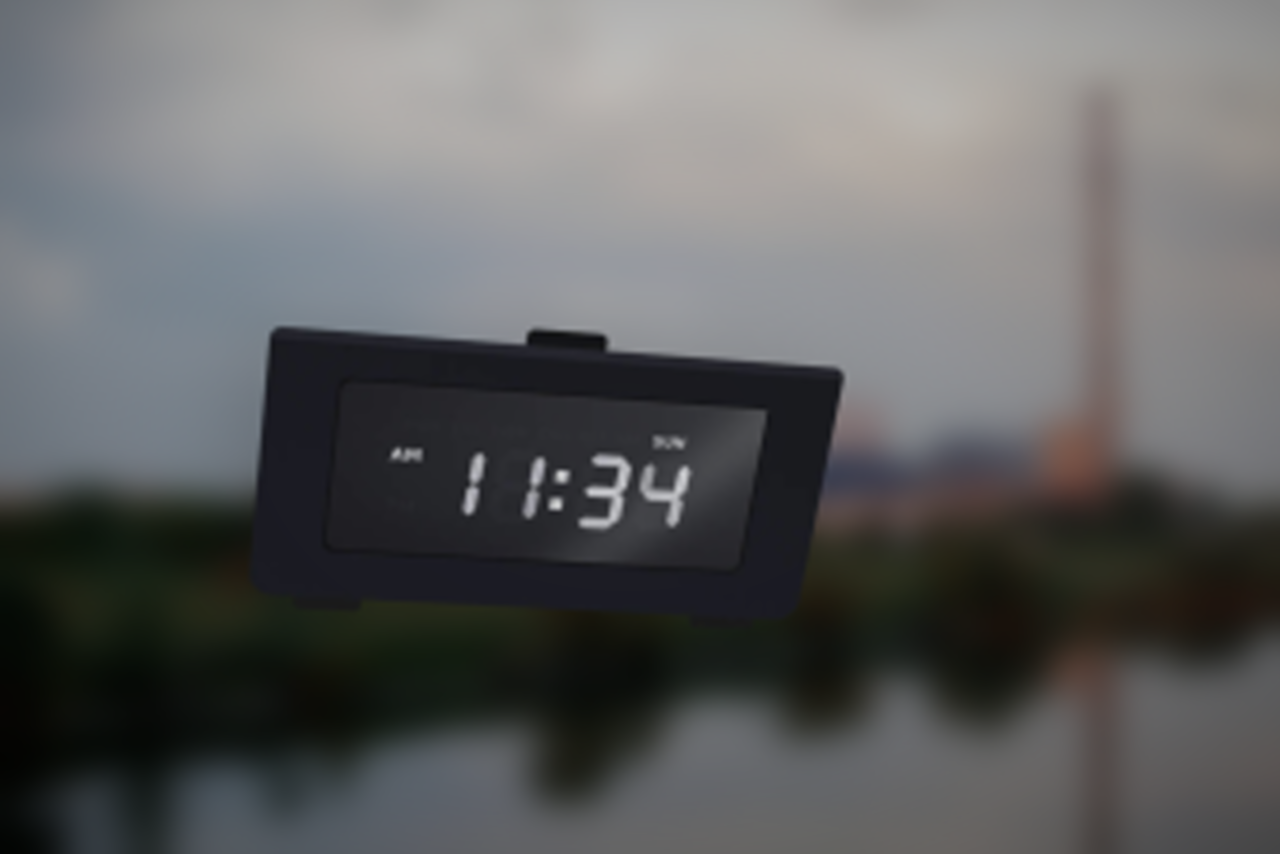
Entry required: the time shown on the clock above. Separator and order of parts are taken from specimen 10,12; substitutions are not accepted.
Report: 11,34
